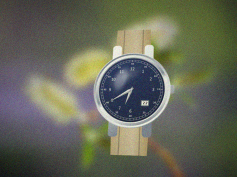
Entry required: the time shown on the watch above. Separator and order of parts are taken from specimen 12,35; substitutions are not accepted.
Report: 6,40
